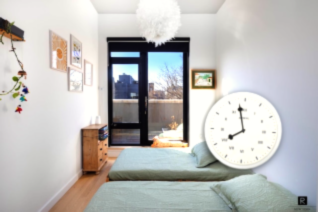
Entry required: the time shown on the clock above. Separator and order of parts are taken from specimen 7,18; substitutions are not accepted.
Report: 7,58
